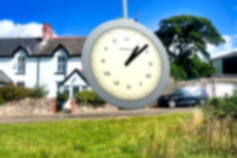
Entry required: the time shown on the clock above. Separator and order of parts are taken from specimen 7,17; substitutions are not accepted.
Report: 1,08
